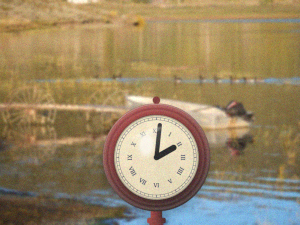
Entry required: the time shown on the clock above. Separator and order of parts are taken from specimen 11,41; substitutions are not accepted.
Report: 2,01
